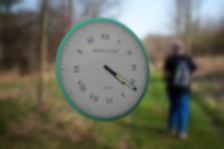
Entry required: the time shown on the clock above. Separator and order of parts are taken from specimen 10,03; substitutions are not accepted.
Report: 4,21
